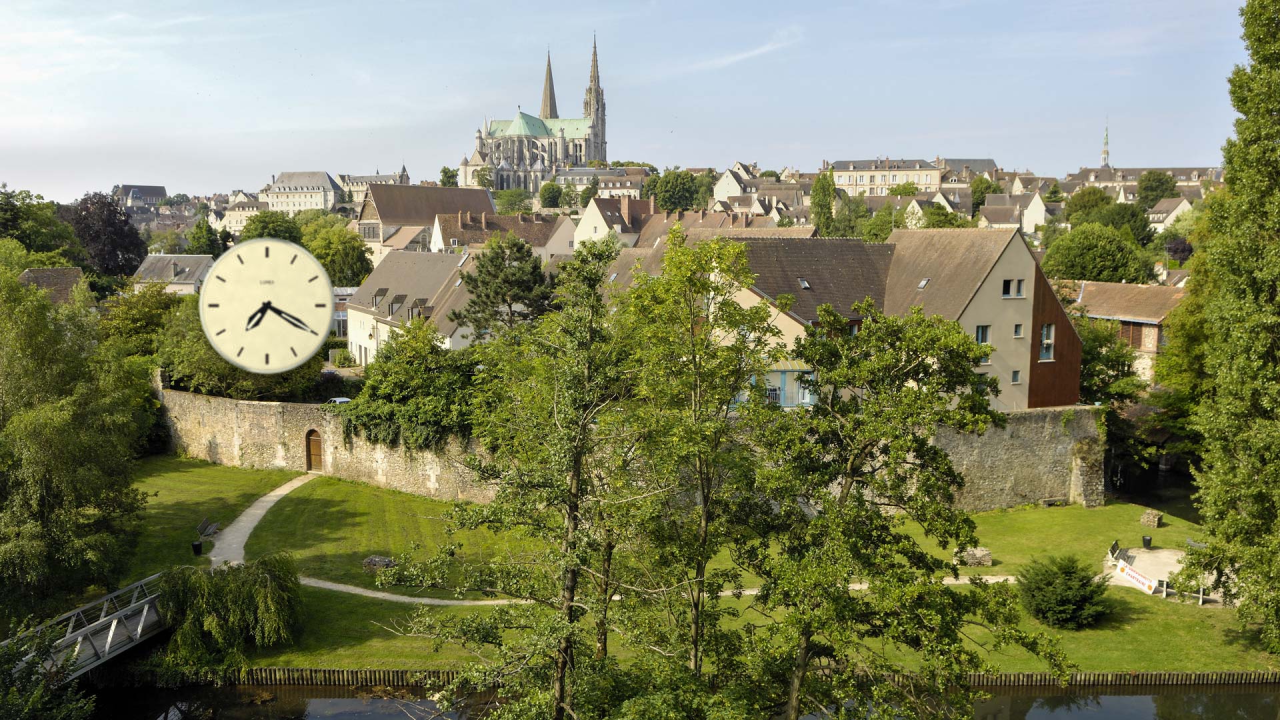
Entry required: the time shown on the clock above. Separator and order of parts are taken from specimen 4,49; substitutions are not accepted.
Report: 7,20
